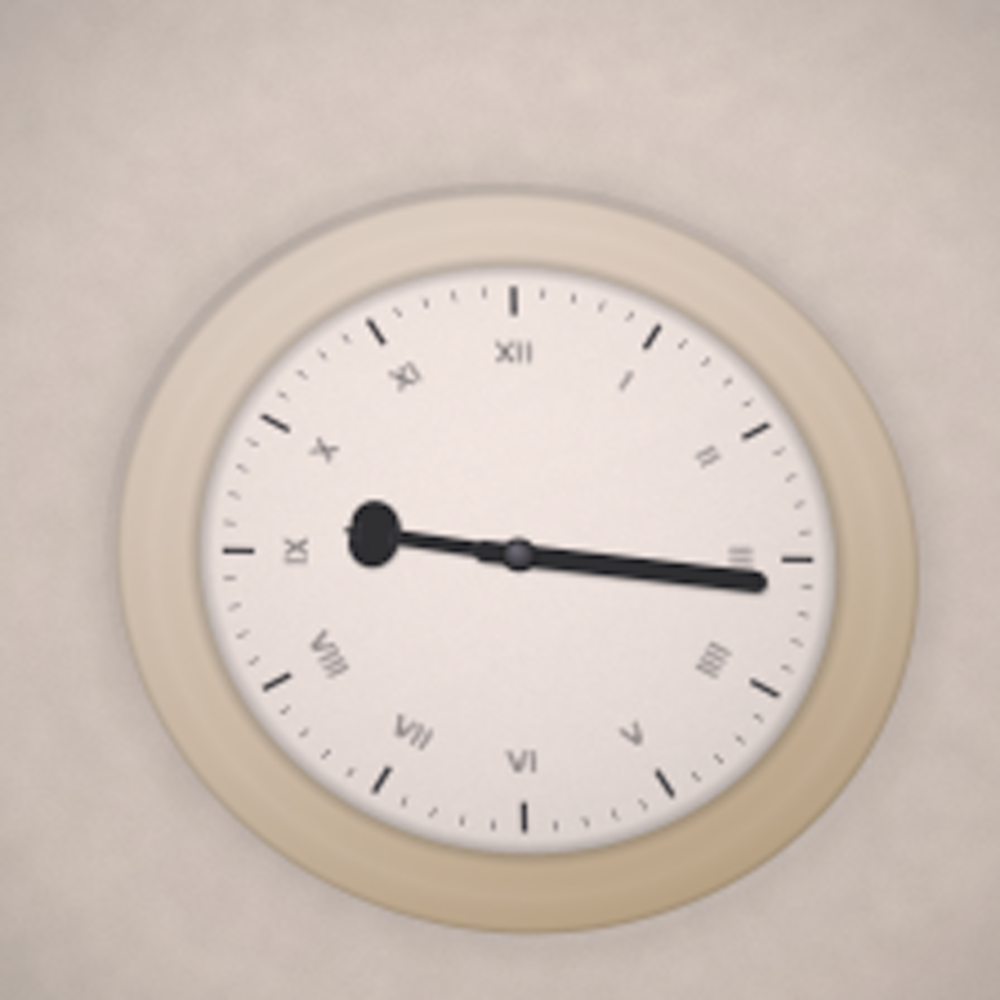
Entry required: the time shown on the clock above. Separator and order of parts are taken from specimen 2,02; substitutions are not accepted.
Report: 9,16
